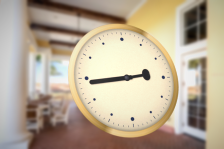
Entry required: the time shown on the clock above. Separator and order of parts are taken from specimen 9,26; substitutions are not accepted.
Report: 2,44
